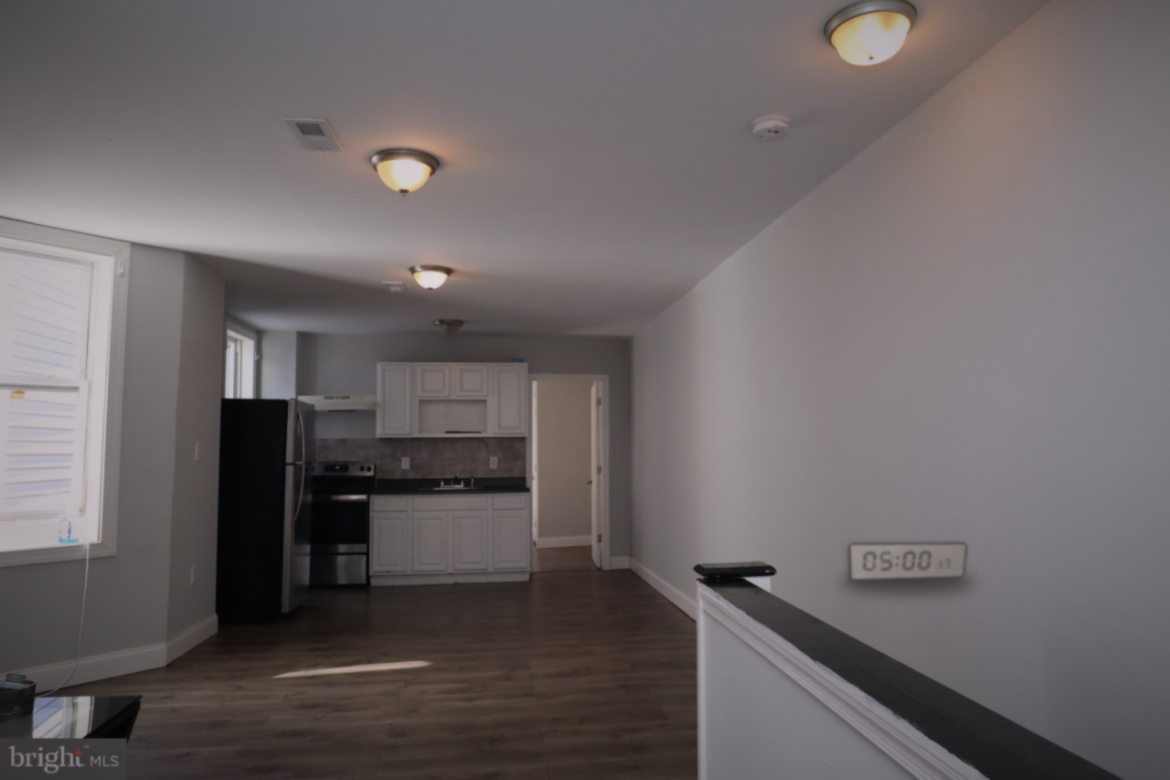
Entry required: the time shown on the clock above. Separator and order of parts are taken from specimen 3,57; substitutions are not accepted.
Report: 5,00
